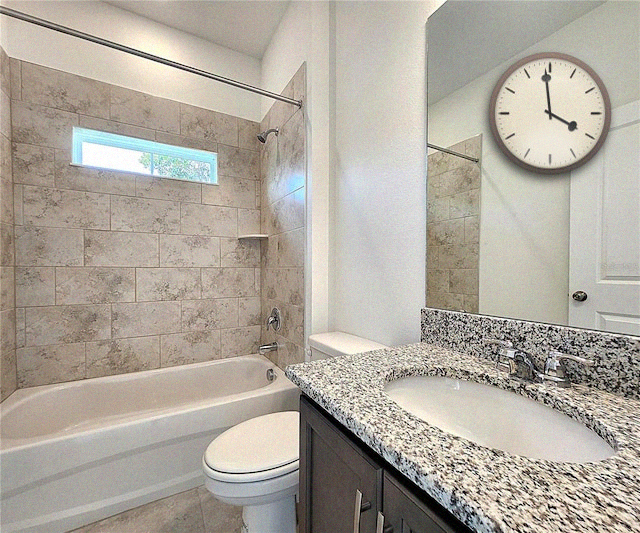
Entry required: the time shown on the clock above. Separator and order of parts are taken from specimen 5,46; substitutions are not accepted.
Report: 3,59
